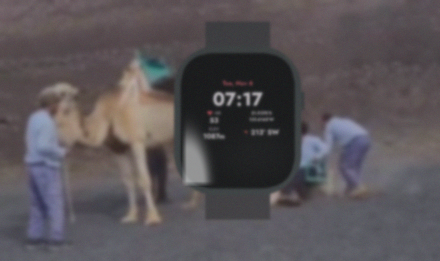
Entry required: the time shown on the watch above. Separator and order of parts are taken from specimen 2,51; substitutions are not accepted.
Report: 7,17
